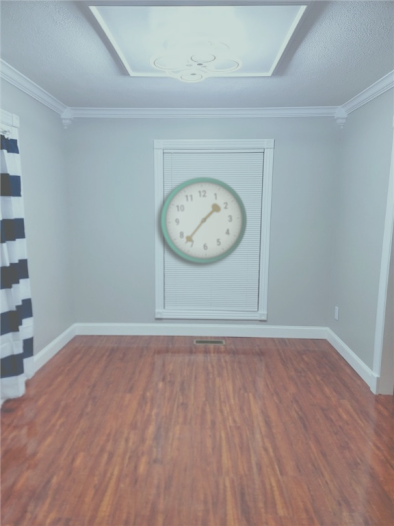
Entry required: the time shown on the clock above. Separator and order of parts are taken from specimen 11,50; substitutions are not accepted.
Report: 1,37
